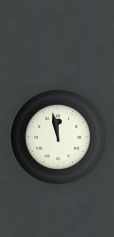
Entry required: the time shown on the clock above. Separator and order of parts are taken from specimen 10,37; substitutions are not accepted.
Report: 11,58
